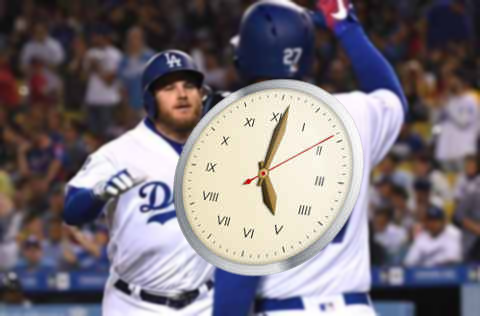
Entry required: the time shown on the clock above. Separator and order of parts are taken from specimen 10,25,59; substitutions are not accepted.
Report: 5,01,09
